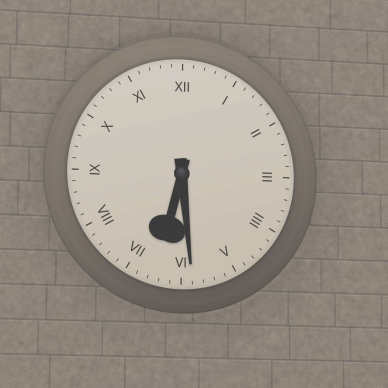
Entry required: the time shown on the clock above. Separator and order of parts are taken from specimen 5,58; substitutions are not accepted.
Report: 6,29
